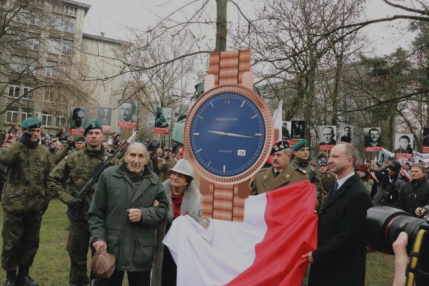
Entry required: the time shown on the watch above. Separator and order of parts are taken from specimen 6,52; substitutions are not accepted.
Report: 9,16
